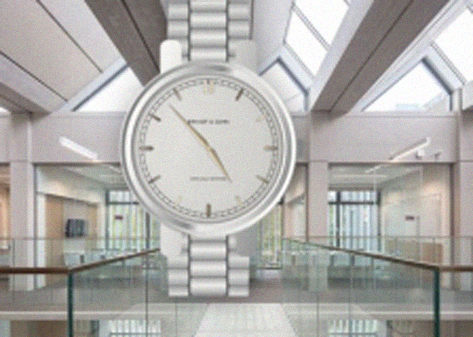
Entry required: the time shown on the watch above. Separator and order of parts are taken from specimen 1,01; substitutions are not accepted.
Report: 4,53
